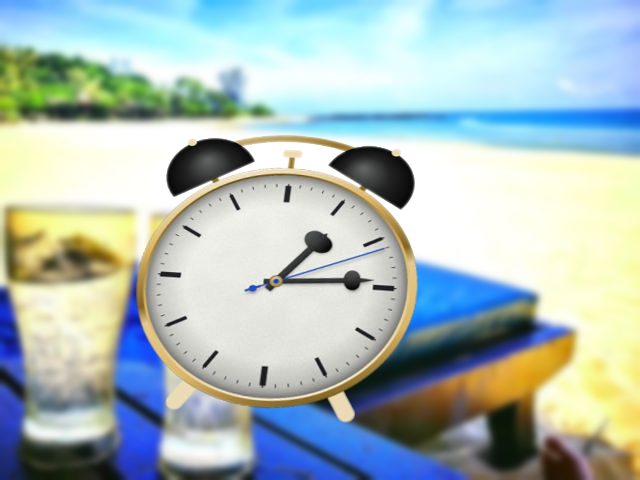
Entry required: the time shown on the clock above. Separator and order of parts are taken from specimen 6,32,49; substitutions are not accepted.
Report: 1,14,11
